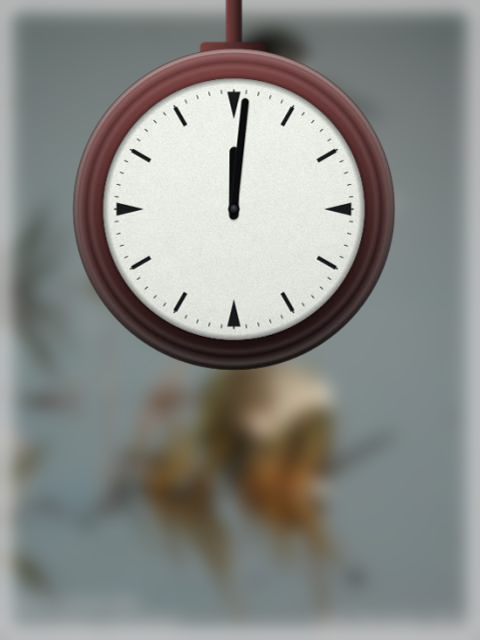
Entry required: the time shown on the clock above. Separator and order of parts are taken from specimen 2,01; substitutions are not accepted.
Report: 12,01
